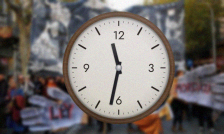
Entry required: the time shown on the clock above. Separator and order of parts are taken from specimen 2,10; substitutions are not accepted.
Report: 11,32
